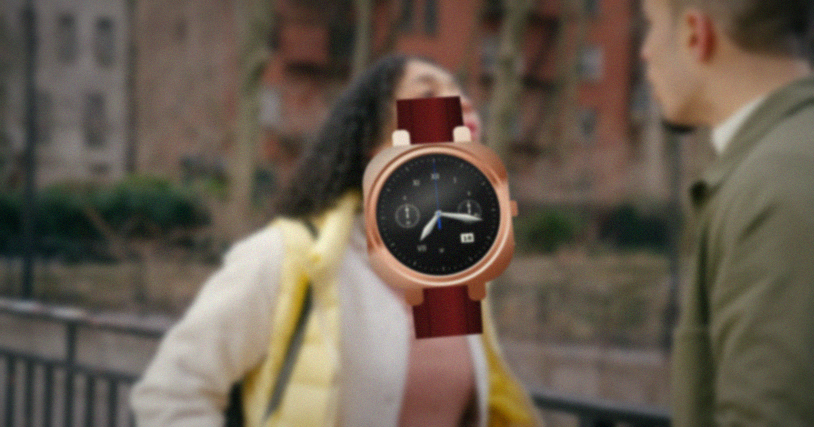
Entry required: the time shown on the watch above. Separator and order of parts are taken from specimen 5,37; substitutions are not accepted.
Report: 7,17
